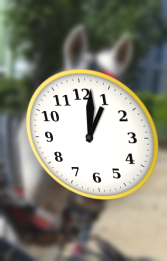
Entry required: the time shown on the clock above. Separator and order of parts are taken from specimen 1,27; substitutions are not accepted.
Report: 1,02
